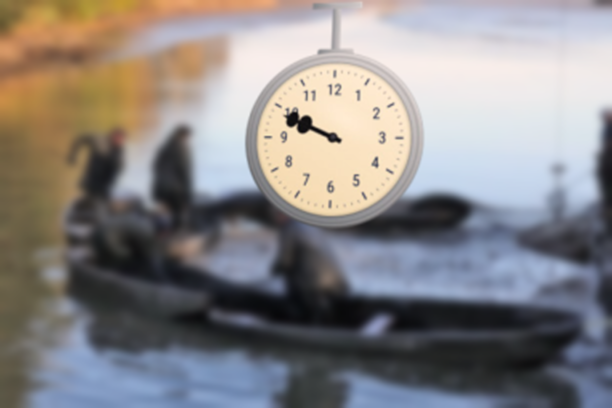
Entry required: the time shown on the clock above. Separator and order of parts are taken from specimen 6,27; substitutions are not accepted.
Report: 9,49
